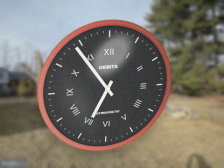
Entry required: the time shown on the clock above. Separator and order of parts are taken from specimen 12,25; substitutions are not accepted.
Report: 6,54
